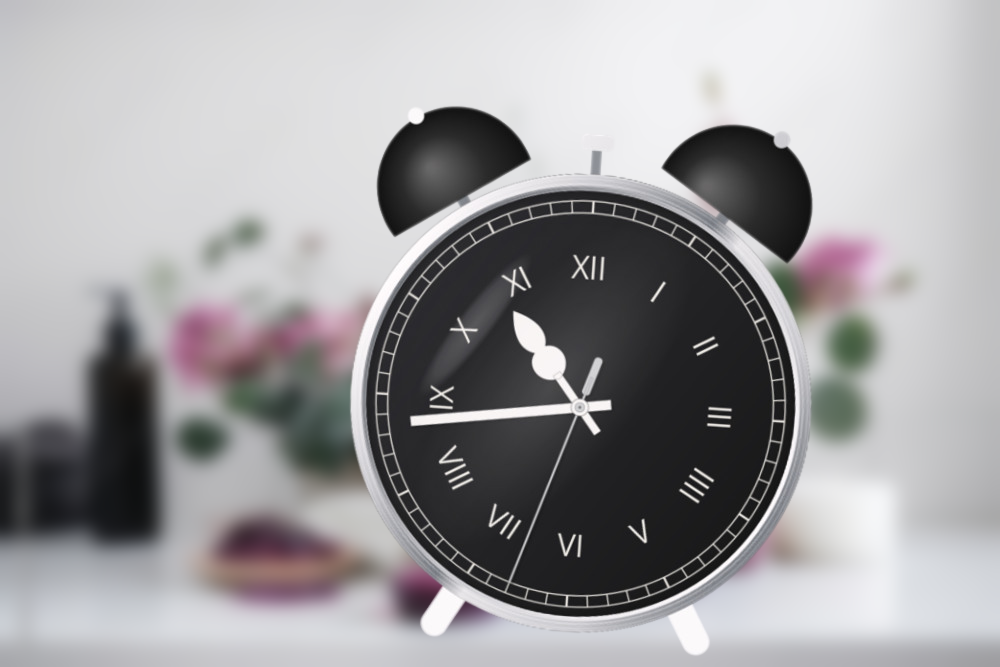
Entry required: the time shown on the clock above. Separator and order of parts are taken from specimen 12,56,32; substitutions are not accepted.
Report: 10,43,33
